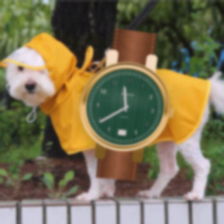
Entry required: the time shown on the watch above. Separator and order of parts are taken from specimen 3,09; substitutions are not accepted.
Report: 11,39
